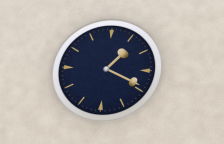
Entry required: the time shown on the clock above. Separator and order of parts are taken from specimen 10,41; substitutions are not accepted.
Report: 1,19
